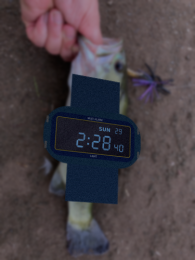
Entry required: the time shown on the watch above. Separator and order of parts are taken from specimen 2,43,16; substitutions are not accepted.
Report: 2,28,40
